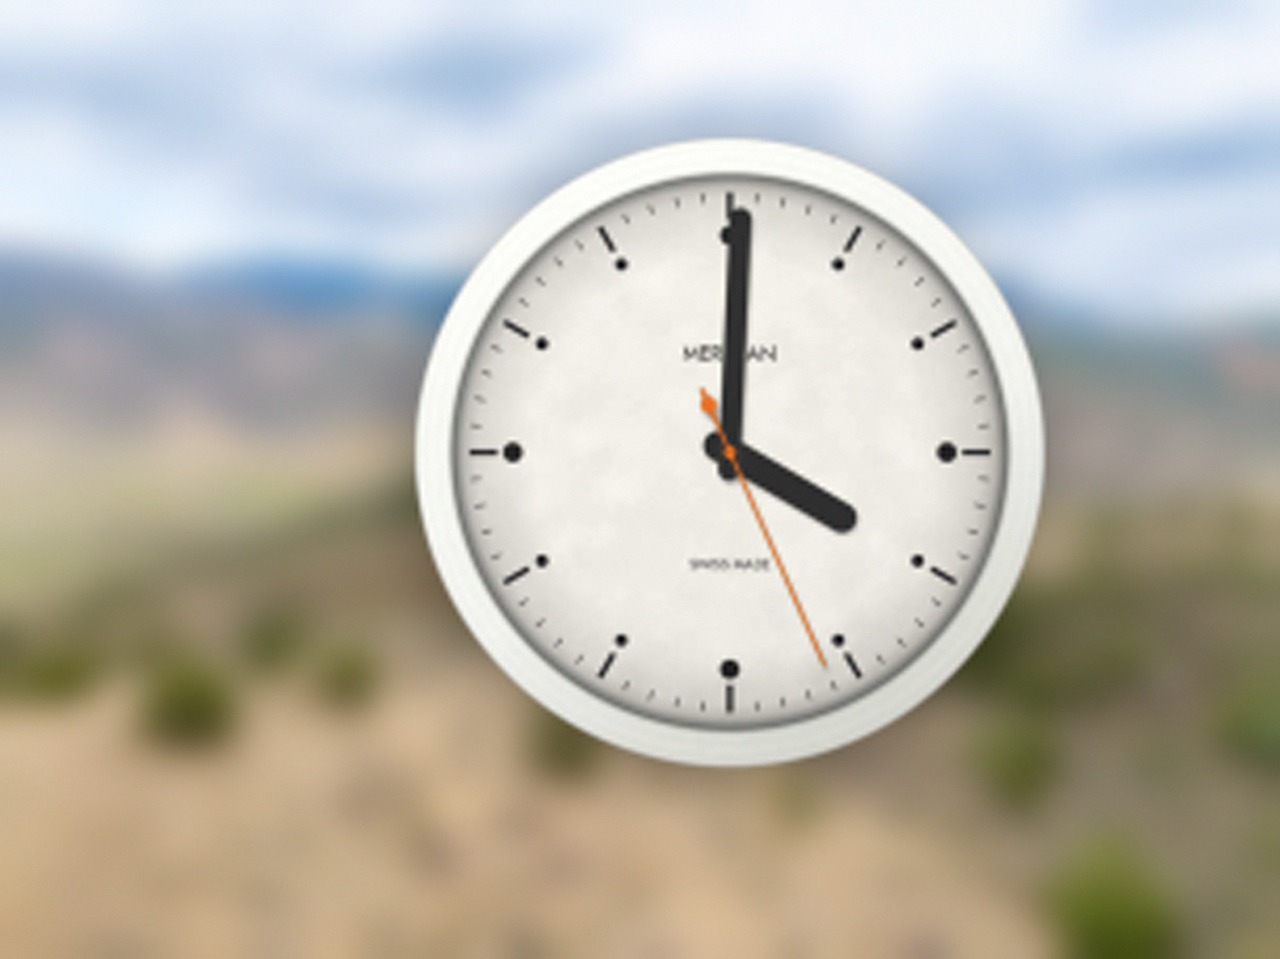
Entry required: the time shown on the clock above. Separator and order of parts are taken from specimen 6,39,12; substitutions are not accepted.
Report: 4,00,26
